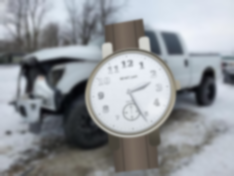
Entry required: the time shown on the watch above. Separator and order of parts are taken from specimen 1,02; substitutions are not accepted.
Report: 2,26
